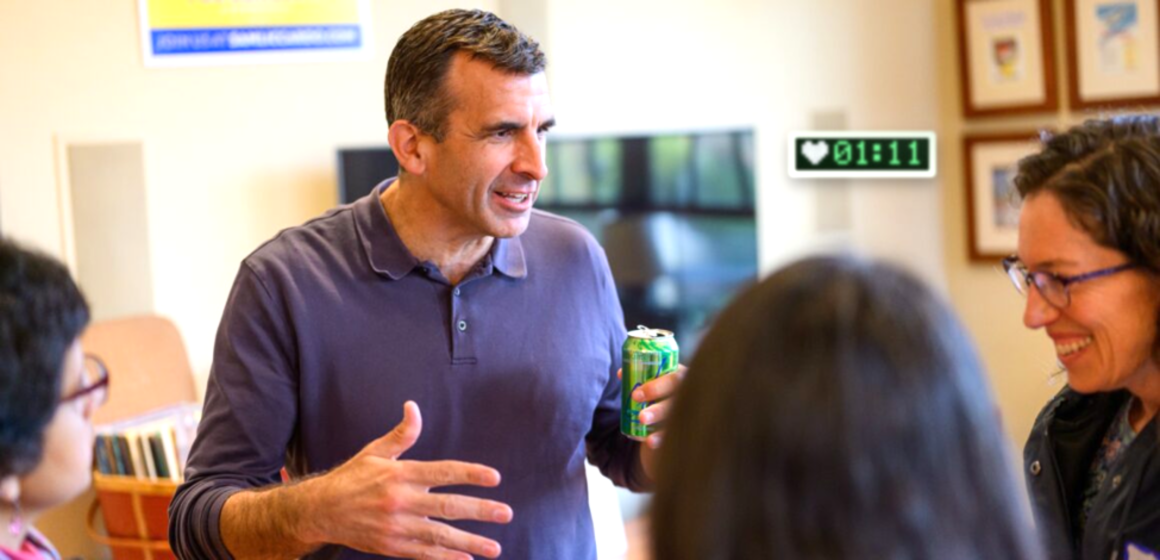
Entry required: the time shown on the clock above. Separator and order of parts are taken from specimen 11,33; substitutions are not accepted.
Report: 1,11
